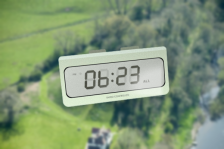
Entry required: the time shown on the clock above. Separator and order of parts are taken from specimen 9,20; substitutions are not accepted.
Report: 6,23
